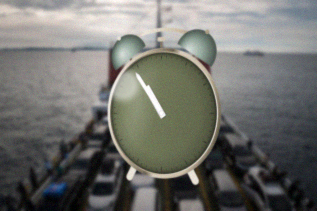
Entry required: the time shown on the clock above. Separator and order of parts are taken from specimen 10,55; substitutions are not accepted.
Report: 10,54
